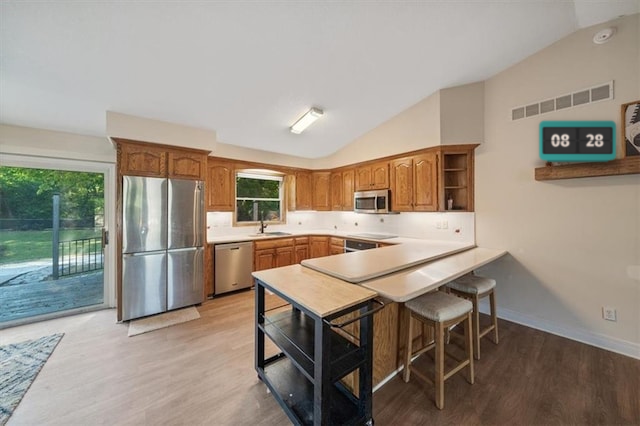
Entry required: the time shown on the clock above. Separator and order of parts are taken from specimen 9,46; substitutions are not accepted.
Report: 8,28
